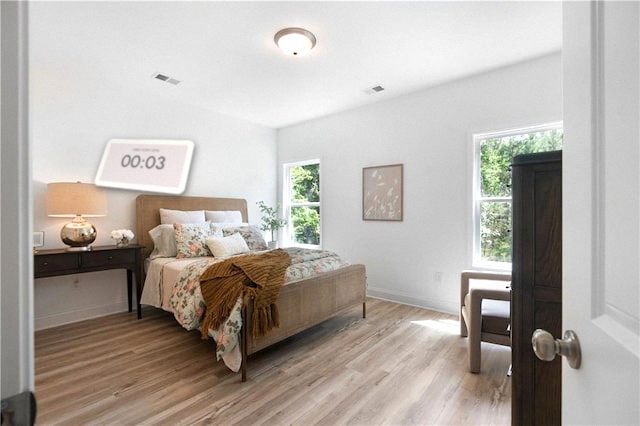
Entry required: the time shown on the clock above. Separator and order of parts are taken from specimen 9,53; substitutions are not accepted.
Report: 0,03
